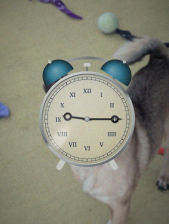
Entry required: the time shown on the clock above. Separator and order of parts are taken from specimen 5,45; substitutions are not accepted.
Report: 9,15
